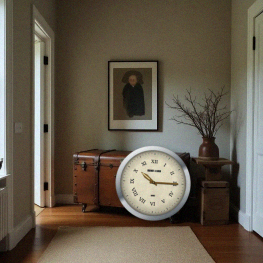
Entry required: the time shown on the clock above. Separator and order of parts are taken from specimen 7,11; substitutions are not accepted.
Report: 10,15
